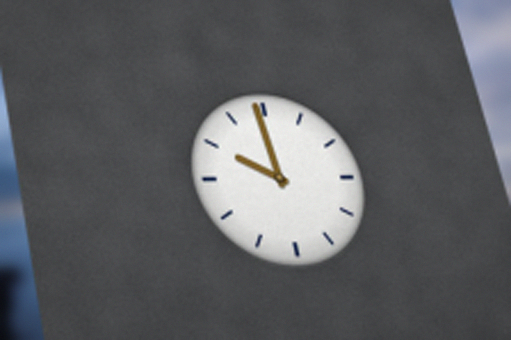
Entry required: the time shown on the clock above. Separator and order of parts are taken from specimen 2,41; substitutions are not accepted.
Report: 9,59
